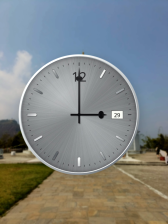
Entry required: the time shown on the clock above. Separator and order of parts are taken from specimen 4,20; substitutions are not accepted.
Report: 3,00
